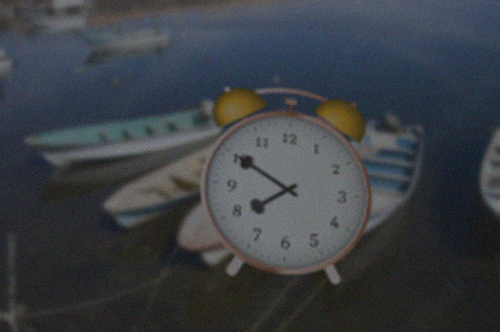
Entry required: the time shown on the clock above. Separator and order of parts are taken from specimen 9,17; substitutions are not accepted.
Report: 7,50
